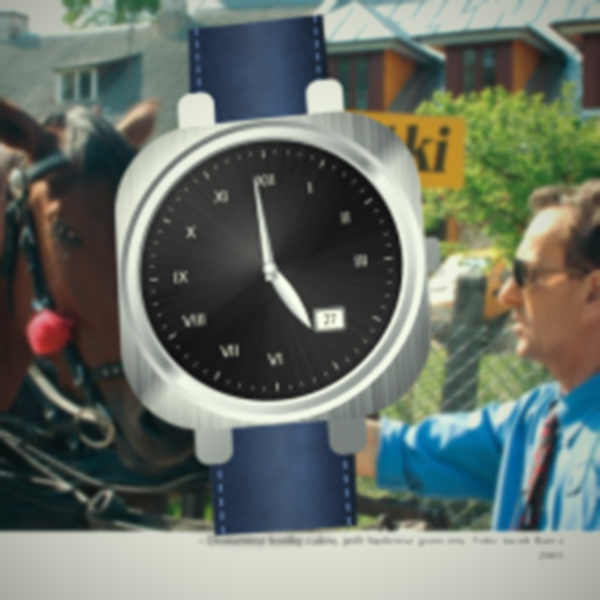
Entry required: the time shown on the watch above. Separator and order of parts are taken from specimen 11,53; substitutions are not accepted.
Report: 4,59
